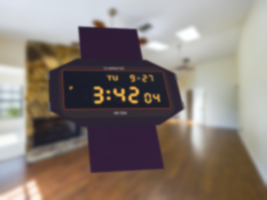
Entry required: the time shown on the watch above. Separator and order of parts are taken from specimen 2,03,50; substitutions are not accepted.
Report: 3,42,04
